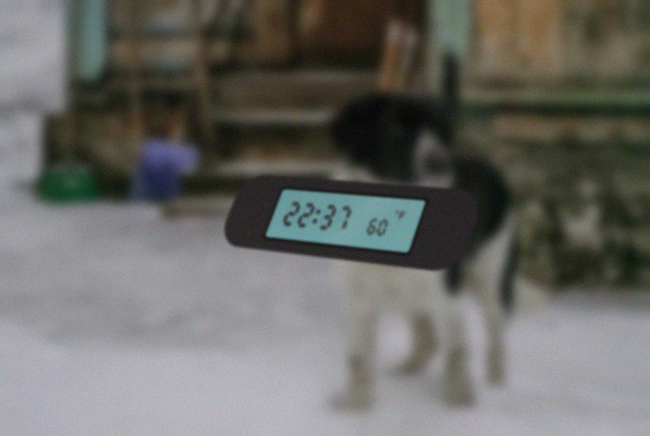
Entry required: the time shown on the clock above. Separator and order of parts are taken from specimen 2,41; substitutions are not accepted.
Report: 22,37
